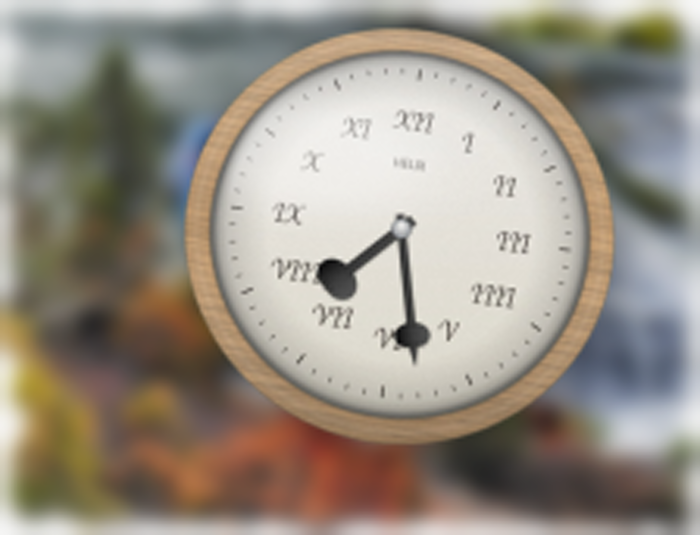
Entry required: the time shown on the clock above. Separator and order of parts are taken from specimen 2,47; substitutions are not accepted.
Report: 7,28
